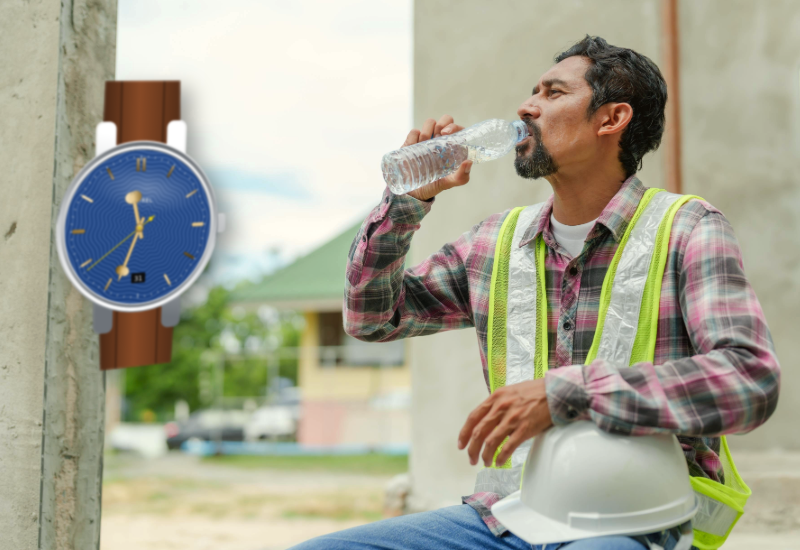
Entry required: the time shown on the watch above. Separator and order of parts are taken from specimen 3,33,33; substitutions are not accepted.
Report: 11,33,39
